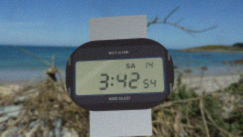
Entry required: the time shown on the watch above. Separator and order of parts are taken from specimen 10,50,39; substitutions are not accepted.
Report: 3,42,54
